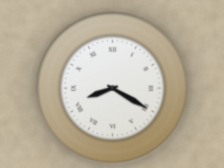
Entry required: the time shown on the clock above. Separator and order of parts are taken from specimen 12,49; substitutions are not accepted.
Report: 8,20
